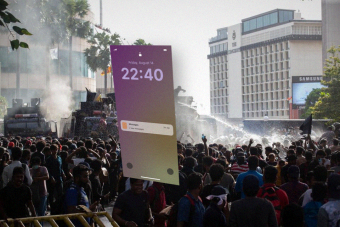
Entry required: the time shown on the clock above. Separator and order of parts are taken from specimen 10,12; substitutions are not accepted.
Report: 22,40
